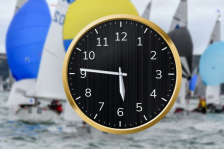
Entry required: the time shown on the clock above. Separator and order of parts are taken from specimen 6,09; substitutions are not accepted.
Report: 5,46
